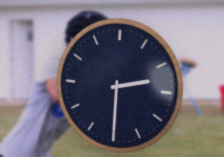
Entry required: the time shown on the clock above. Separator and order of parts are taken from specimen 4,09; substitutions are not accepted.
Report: 2,30
